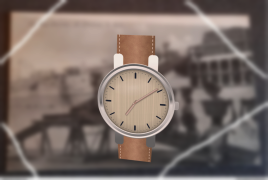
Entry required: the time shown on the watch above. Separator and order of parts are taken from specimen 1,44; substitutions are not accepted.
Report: 7,09
